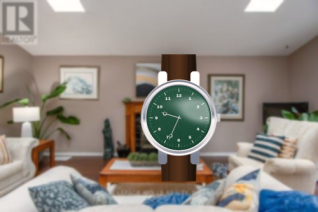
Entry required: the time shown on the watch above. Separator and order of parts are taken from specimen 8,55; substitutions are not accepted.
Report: 9,34
